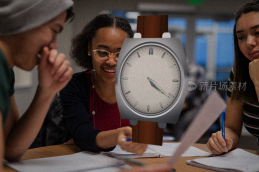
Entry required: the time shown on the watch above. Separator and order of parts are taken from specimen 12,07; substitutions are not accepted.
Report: 4,21
